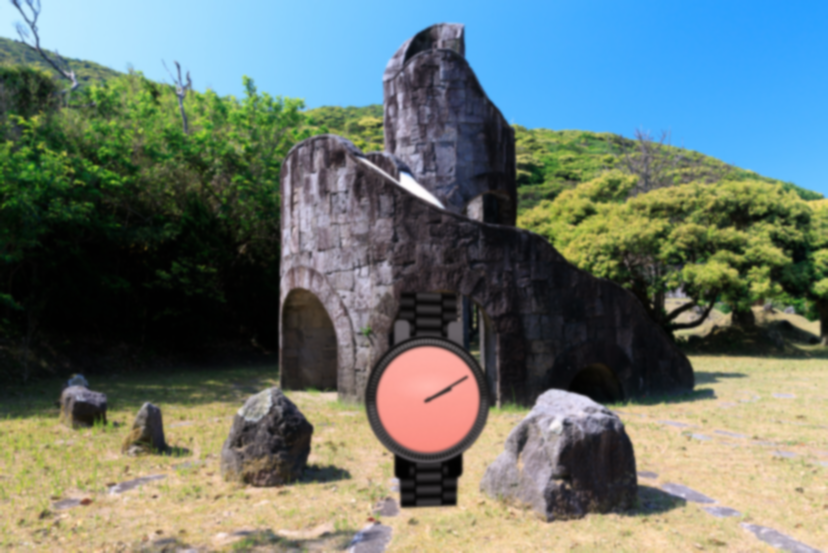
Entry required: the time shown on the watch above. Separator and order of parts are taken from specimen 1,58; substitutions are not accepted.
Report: 2,10
